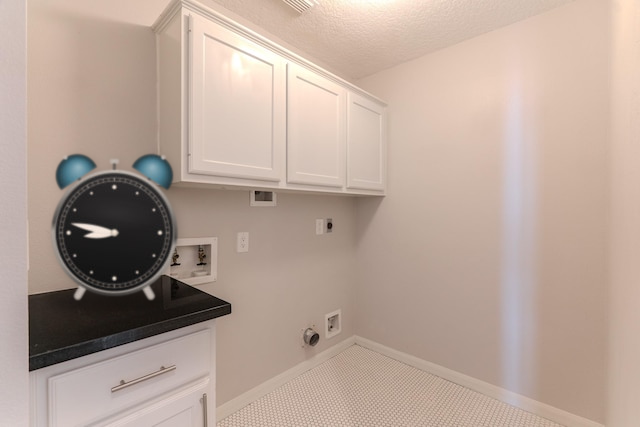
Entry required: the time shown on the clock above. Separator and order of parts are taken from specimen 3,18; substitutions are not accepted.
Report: 8,47
